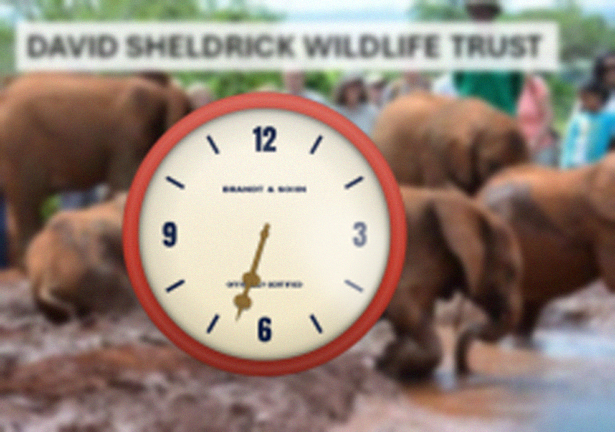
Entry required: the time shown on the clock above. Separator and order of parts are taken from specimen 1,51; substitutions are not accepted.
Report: 6,33
